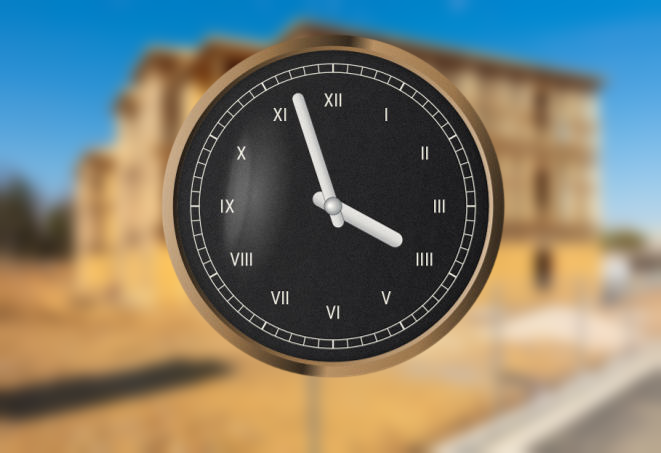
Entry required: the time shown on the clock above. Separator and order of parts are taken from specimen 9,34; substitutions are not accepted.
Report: 3,57
